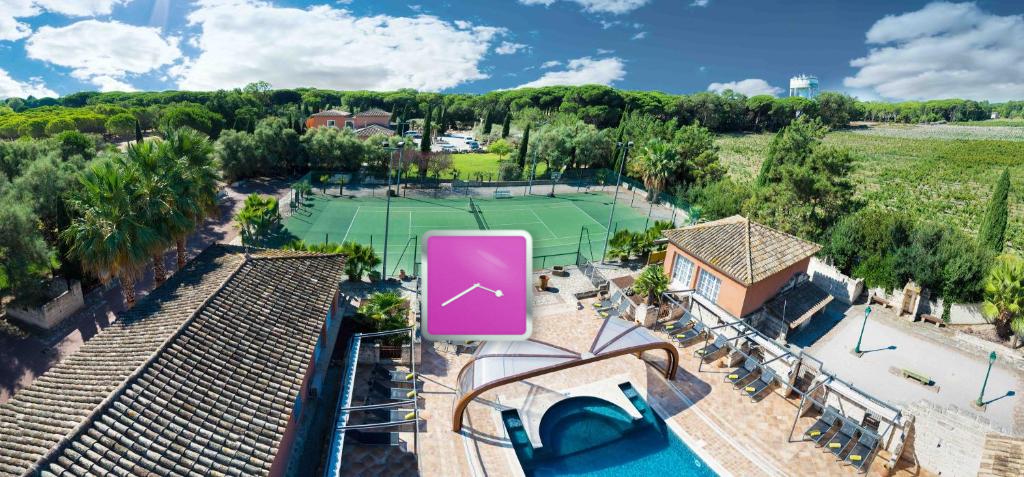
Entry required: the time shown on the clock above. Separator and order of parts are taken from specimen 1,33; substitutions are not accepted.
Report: 3,40
